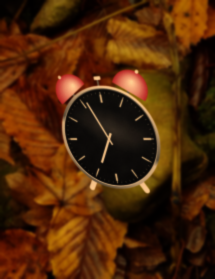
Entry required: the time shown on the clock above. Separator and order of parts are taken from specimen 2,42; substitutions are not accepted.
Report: 6,56
